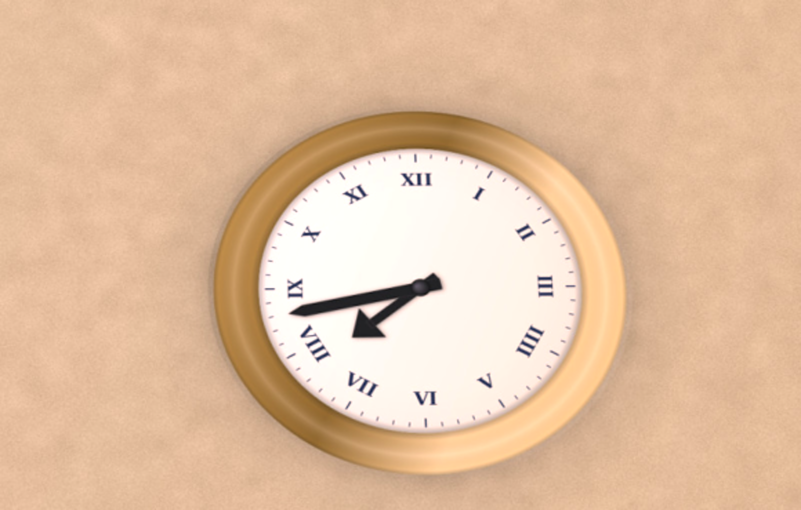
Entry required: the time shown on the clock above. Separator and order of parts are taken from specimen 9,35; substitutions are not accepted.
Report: 7,43
